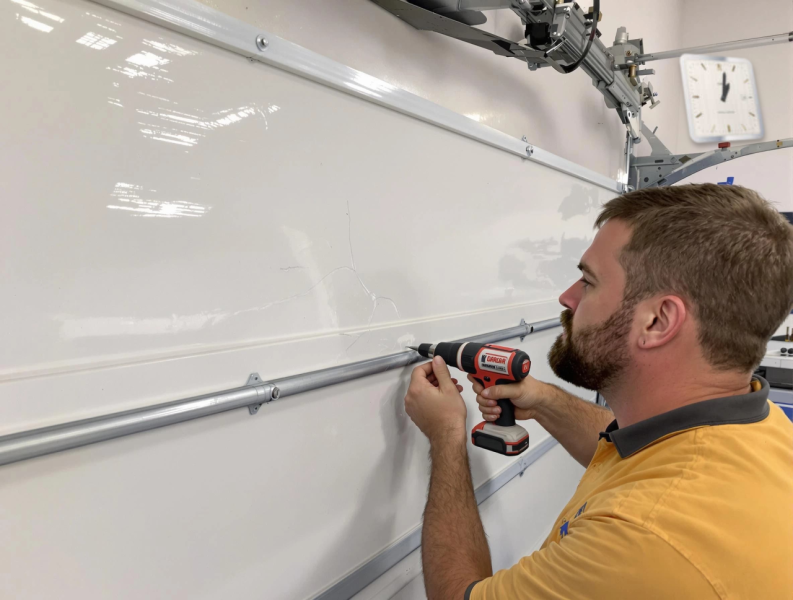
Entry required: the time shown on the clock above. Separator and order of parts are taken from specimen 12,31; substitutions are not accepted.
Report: 1,02
